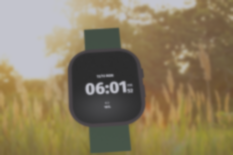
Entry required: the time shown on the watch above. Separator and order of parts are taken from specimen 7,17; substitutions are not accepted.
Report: 6,01
